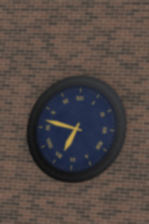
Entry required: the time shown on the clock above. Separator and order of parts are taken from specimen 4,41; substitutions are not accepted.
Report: 6,47
